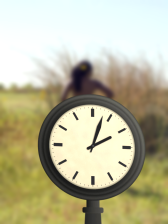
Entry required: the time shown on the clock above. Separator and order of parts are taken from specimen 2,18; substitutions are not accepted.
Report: 2,03
